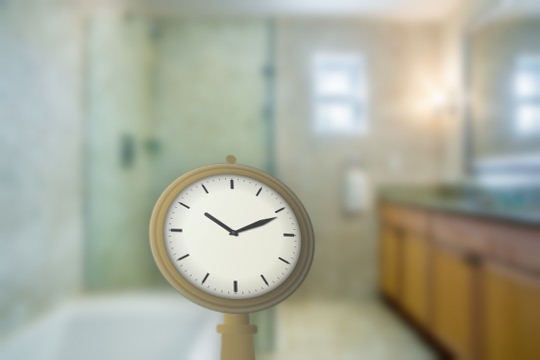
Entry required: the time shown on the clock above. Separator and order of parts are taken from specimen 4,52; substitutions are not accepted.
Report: 10,11
